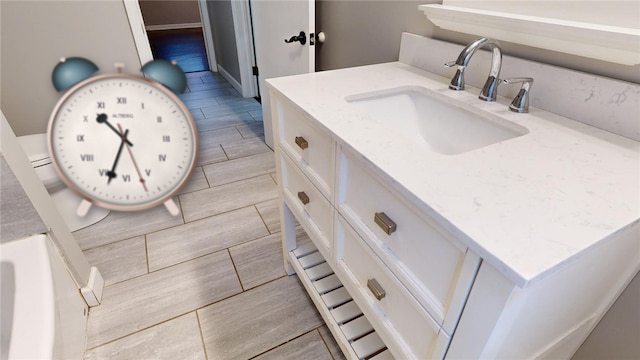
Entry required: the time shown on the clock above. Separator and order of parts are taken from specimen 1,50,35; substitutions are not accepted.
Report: 10,33,27
